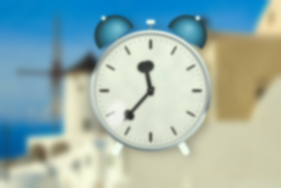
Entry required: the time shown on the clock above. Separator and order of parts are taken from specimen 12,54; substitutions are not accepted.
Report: 11,37
